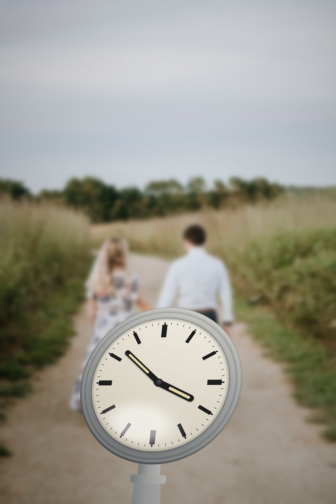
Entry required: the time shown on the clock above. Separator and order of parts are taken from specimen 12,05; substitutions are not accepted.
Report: 3,52
